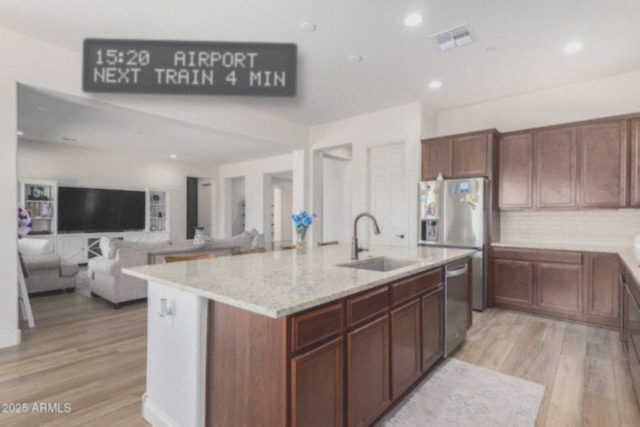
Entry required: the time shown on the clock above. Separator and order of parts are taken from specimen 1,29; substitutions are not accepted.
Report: 15,20
